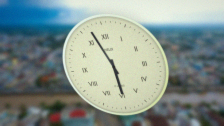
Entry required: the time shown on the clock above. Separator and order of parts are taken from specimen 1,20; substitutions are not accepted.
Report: 5,57
